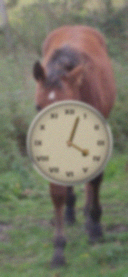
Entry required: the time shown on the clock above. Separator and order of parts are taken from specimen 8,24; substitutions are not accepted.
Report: 4,03
